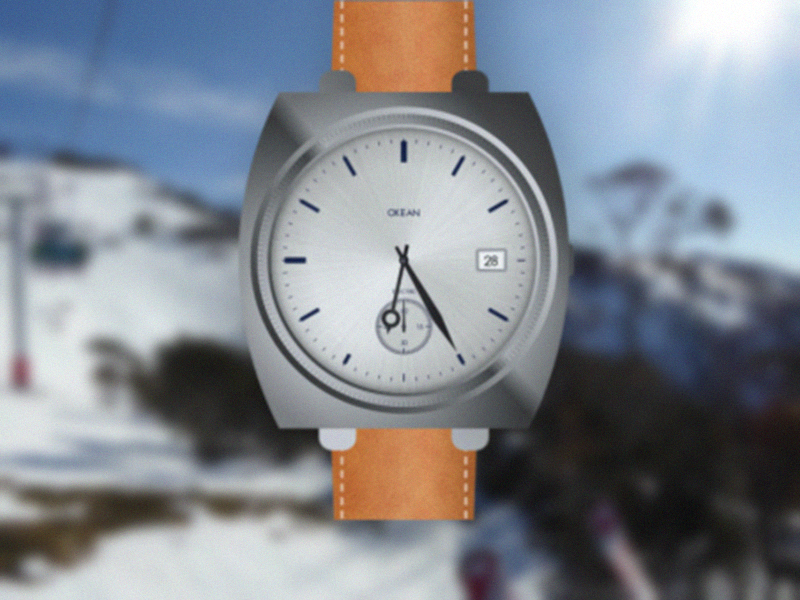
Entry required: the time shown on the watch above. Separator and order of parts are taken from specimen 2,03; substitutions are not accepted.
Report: 6,25
